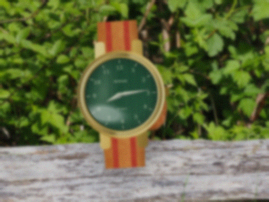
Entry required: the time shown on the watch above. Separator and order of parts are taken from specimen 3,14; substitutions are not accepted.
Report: 8,14
